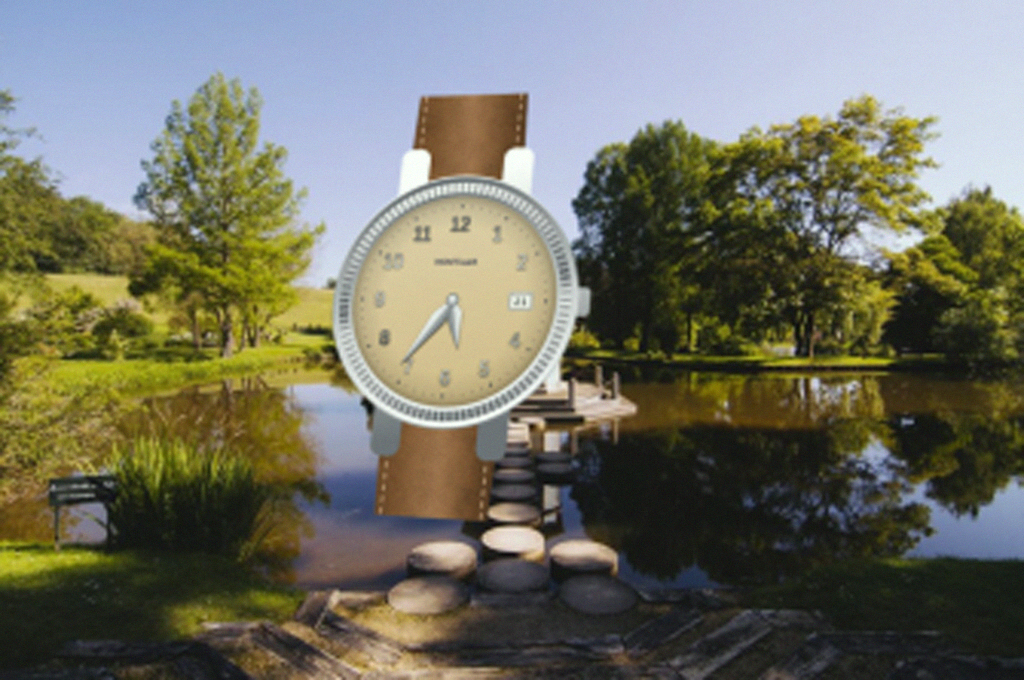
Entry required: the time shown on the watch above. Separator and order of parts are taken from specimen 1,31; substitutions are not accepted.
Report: 5,36
